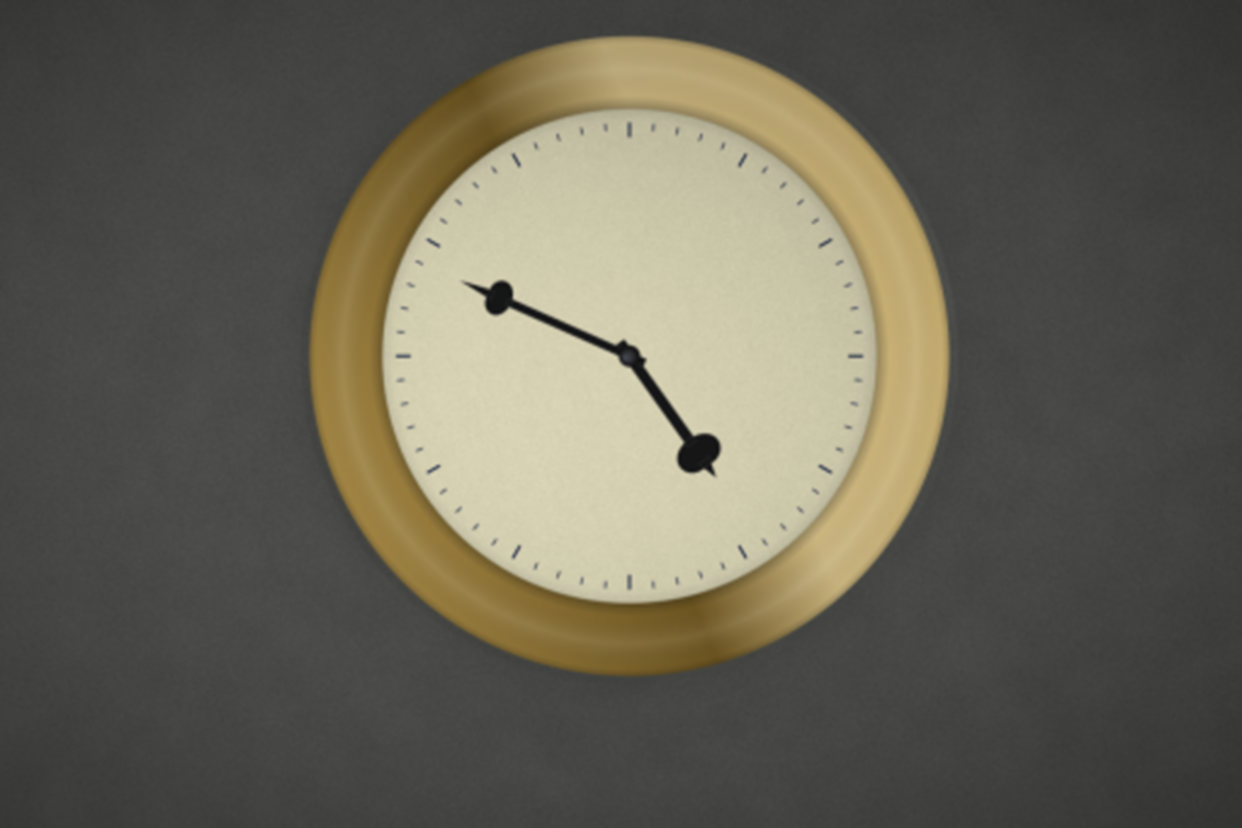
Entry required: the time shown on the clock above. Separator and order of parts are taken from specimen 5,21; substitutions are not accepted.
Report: 4,49
